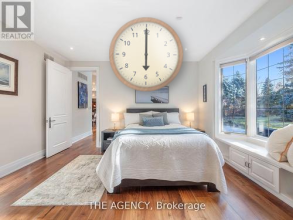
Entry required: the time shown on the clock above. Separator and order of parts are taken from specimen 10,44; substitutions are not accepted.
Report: 6,00
